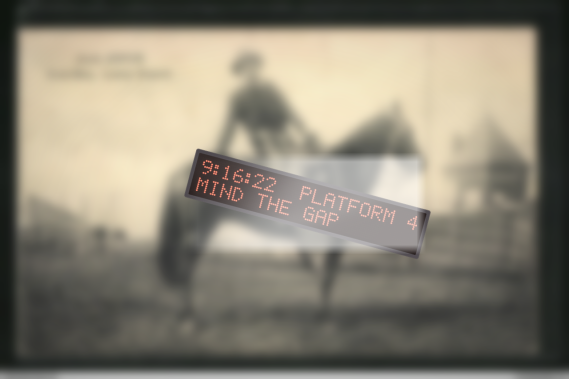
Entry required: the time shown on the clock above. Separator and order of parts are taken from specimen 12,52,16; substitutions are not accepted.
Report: 9,16,22
